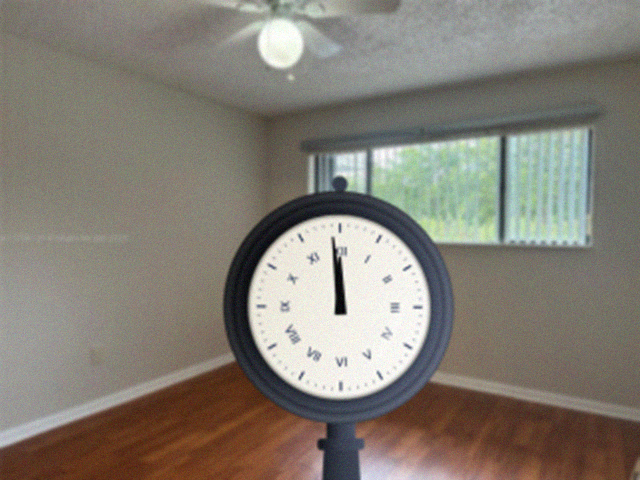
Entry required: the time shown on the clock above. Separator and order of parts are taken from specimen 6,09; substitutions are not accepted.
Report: 11,59
